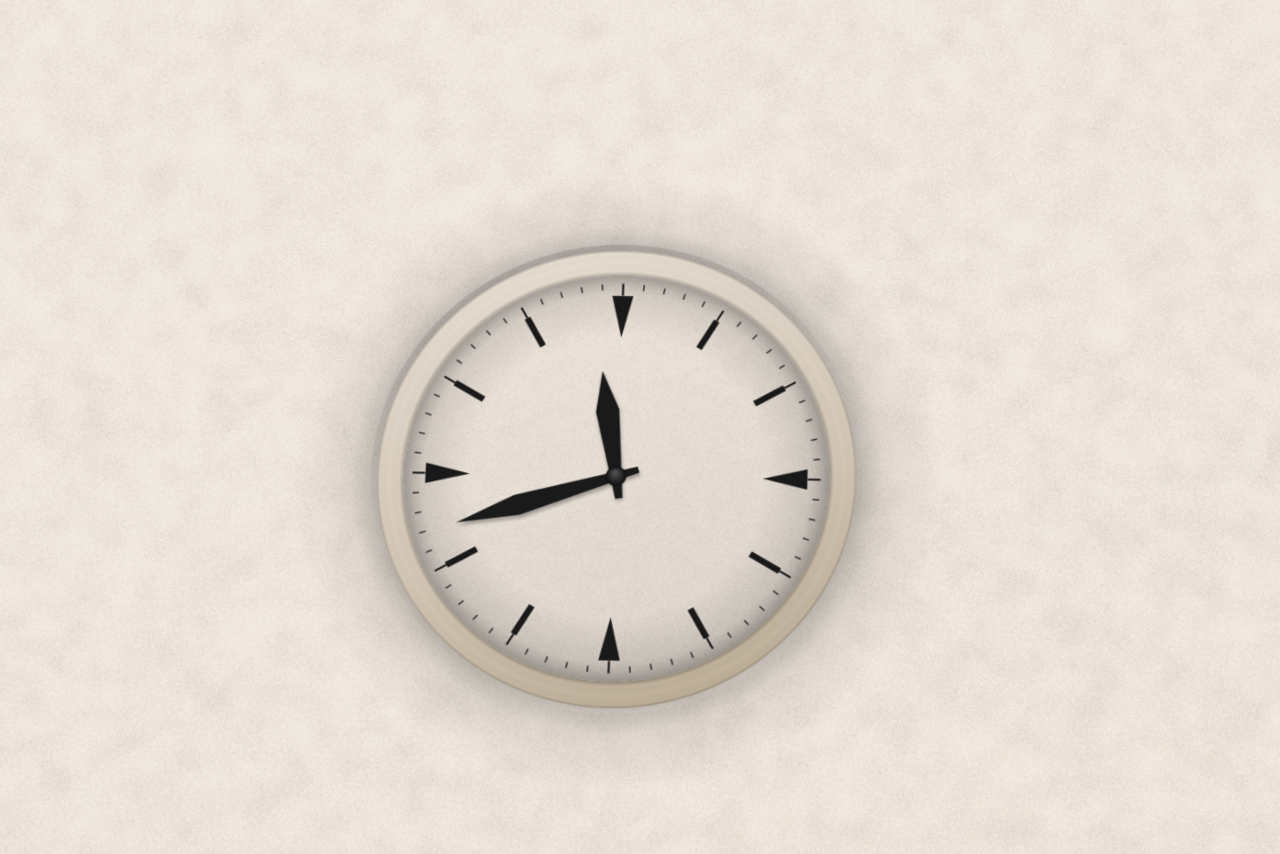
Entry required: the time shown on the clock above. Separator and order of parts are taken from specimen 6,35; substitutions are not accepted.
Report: 11,42
